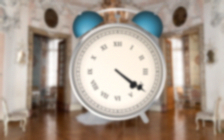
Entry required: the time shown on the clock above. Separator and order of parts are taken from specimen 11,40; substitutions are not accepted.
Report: 4,21
